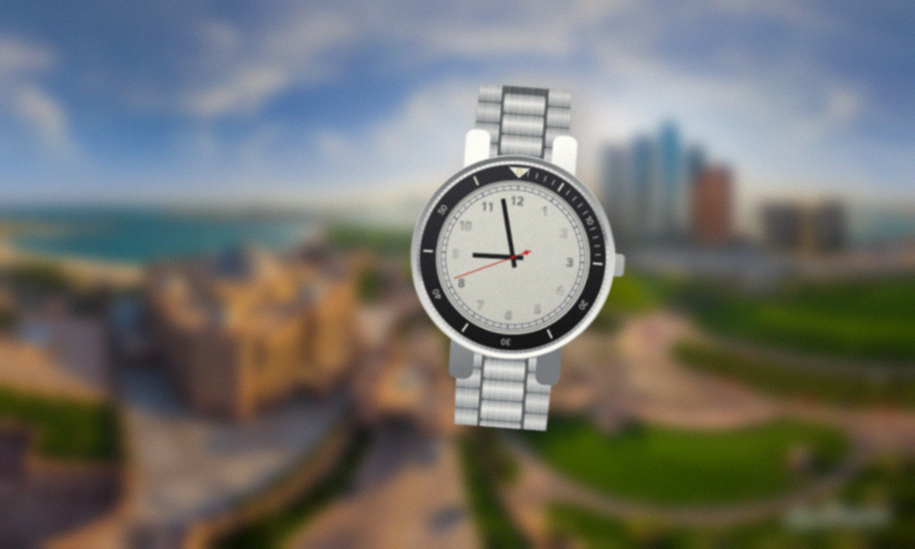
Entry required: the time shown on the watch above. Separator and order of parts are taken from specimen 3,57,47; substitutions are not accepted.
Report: 8,57,41
